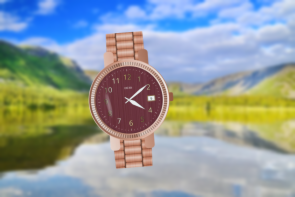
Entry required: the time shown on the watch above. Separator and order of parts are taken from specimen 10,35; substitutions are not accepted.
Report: 4,09
